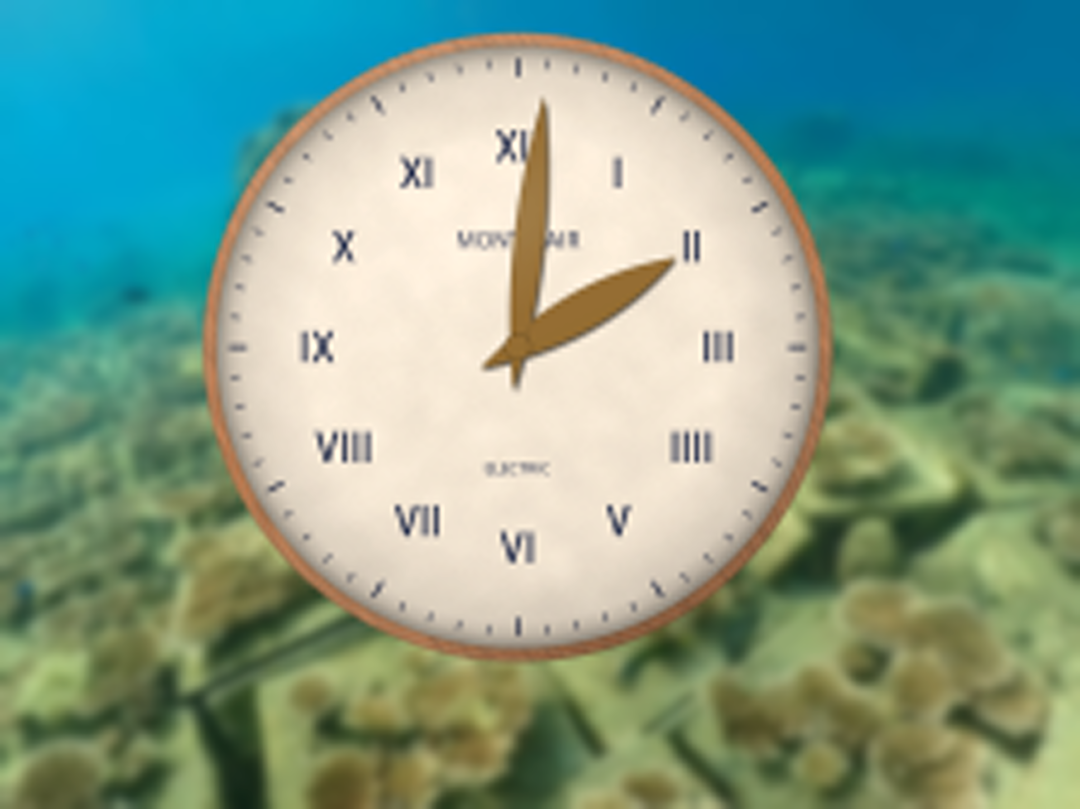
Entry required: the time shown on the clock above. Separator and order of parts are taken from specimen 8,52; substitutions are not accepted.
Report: 2,01
